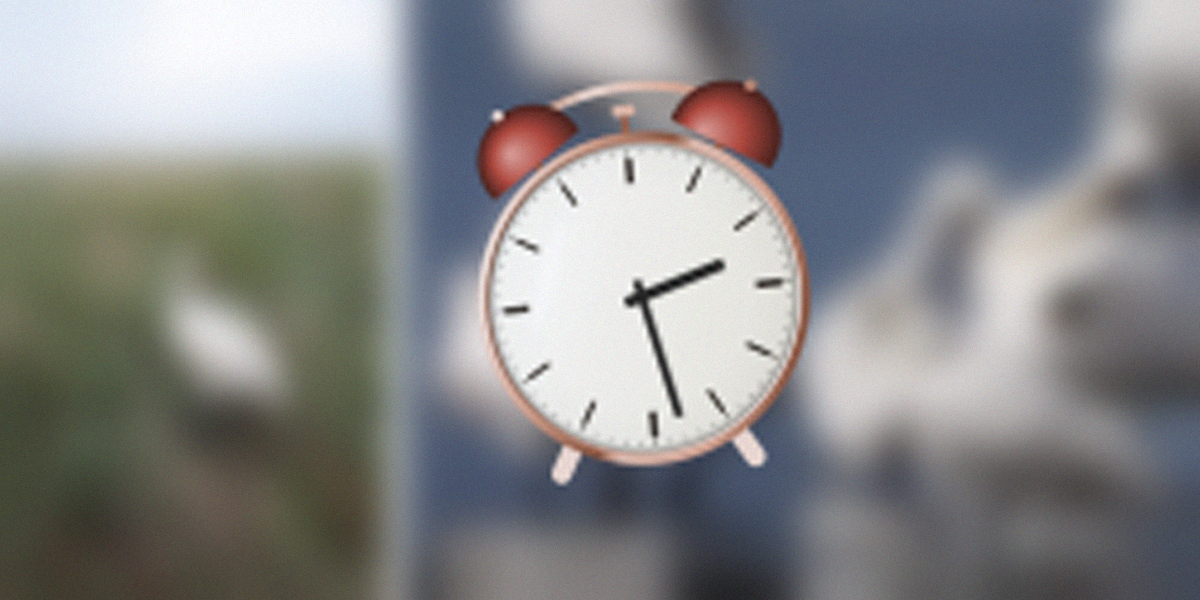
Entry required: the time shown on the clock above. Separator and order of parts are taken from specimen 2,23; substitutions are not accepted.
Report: 2,28
